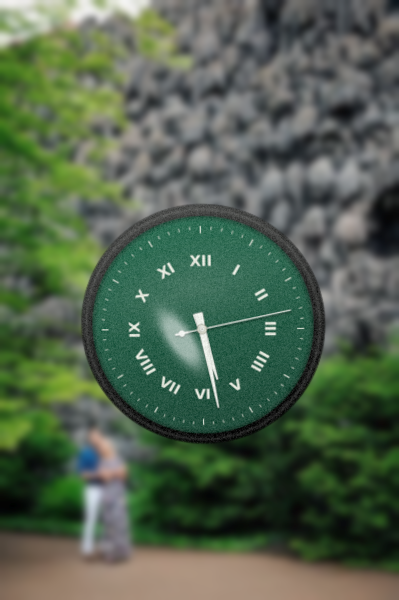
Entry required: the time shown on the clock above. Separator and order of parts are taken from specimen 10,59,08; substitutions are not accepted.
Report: 5,28,13
